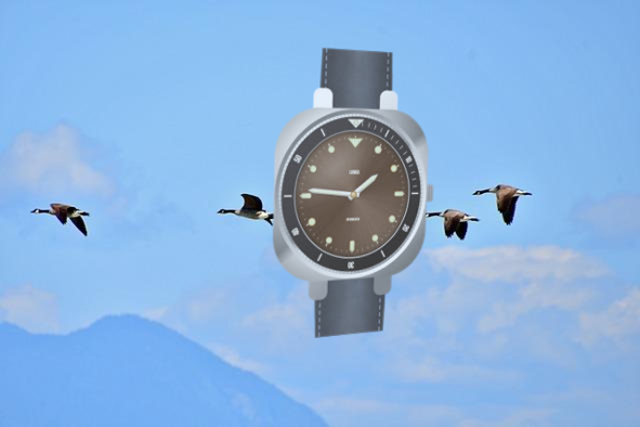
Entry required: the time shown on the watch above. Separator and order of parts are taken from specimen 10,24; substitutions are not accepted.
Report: 1,46
